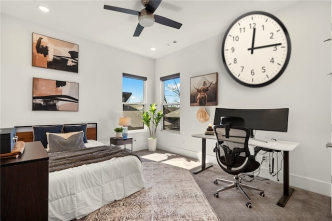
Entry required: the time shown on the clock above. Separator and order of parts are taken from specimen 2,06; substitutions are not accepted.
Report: 12,14
